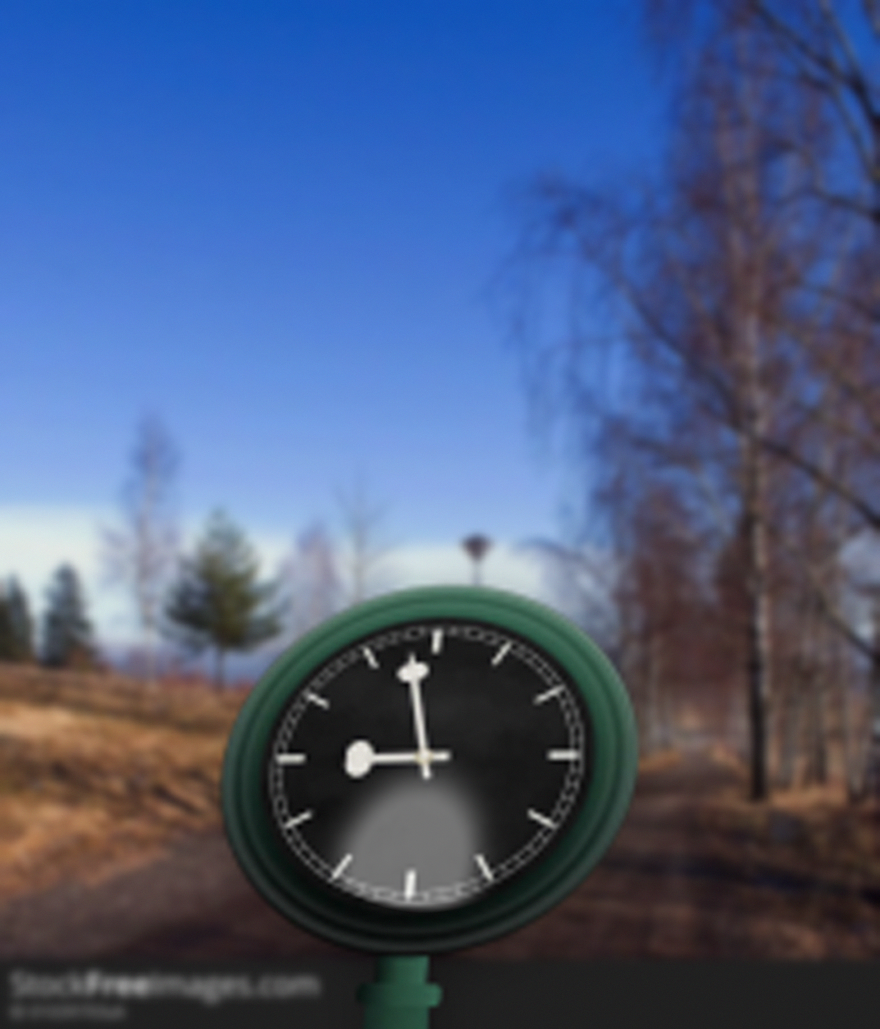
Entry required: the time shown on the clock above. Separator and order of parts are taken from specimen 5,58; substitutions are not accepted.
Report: 8,58
